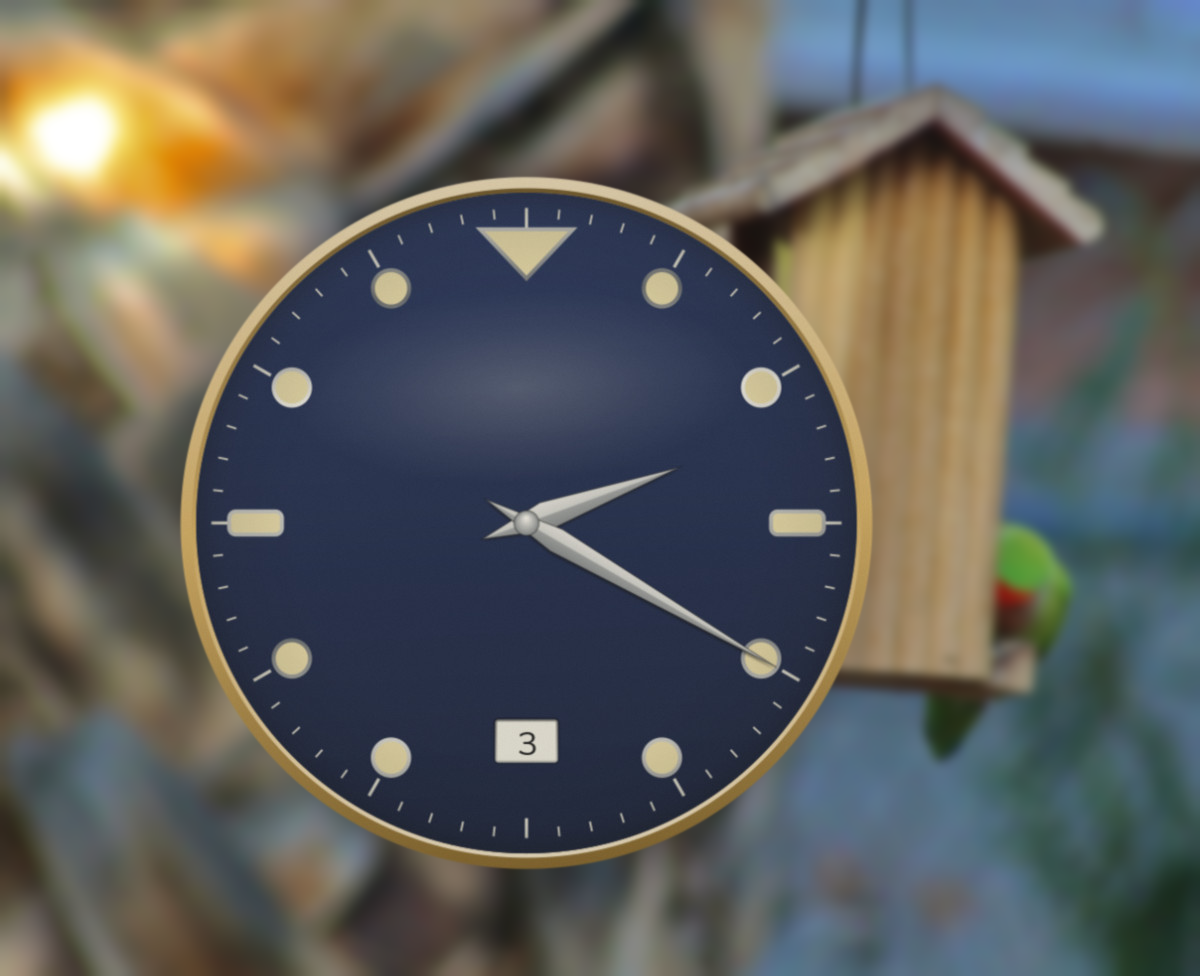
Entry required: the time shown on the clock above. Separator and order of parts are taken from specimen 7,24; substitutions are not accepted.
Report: 2,20
